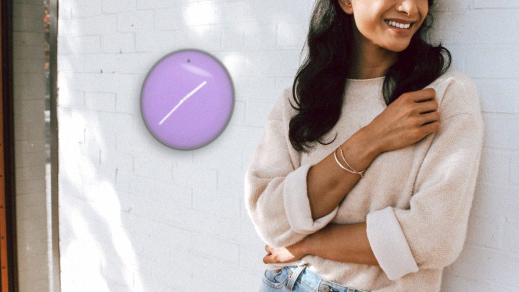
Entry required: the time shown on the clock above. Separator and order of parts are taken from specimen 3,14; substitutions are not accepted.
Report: 1,37
